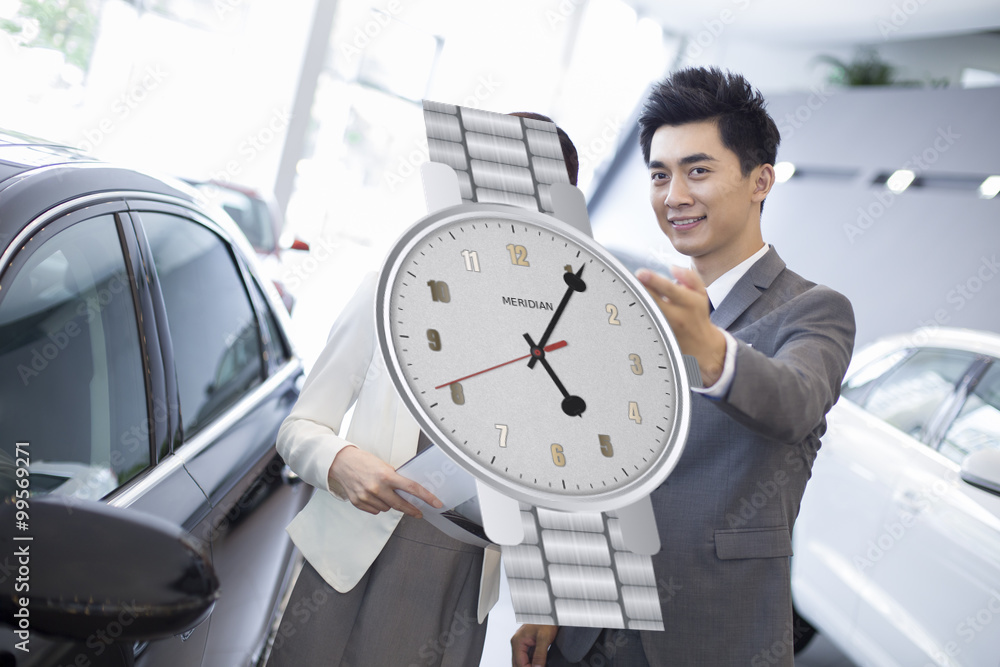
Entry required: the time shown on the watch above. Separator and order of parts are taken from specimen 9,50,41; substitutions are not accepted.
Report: 5,05,41
